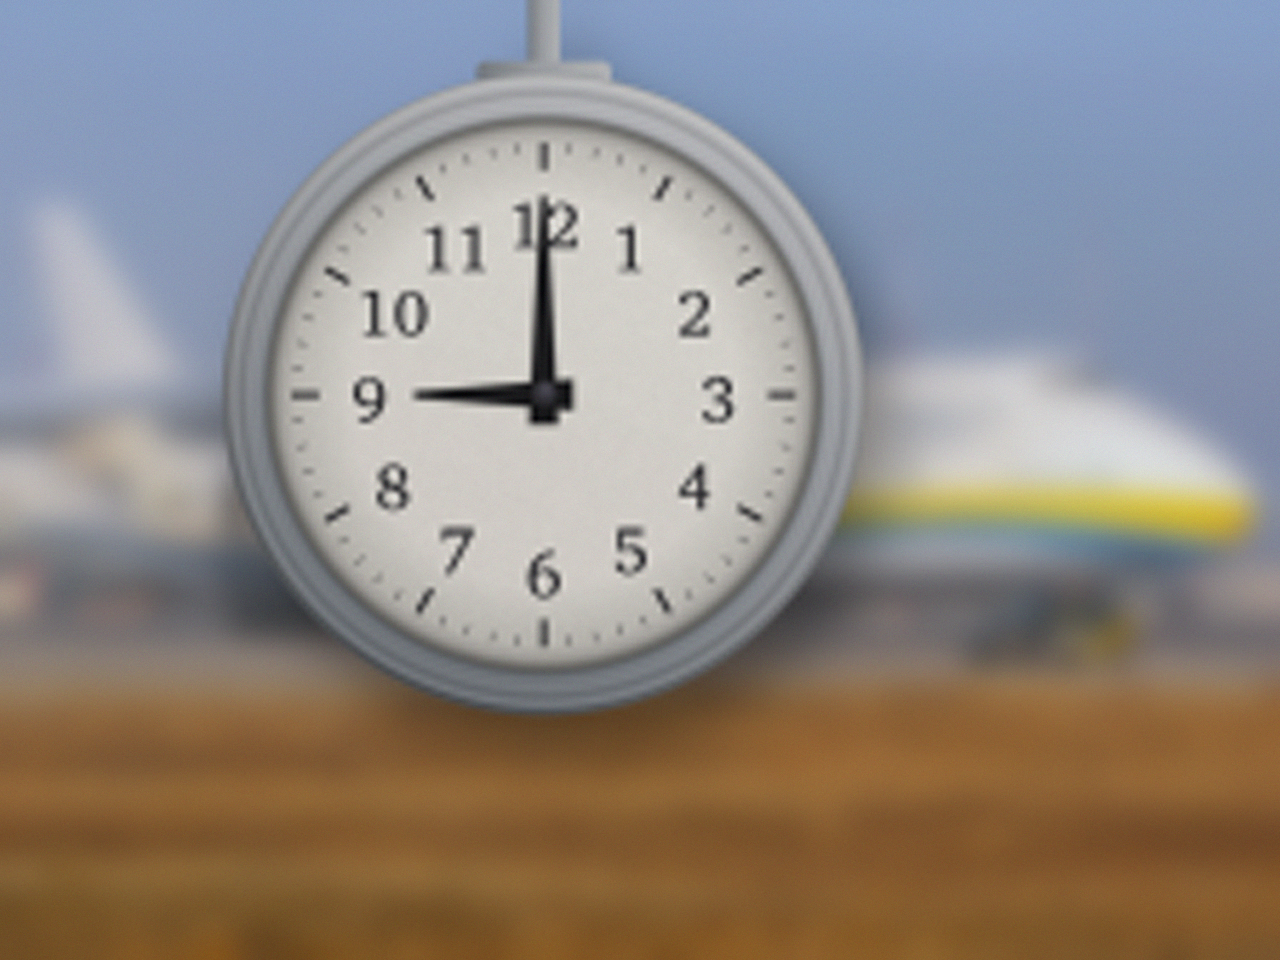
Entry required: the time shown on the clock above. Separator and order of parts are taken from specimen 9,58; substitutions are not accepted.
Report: 9,00
